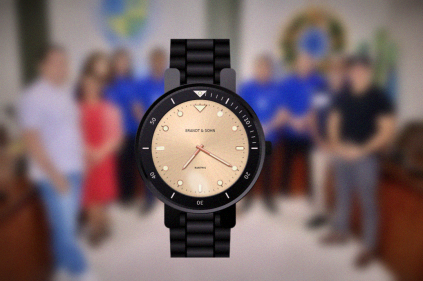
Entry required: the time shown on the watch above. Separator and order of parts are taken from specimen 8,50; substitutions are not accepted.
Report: 7,20
